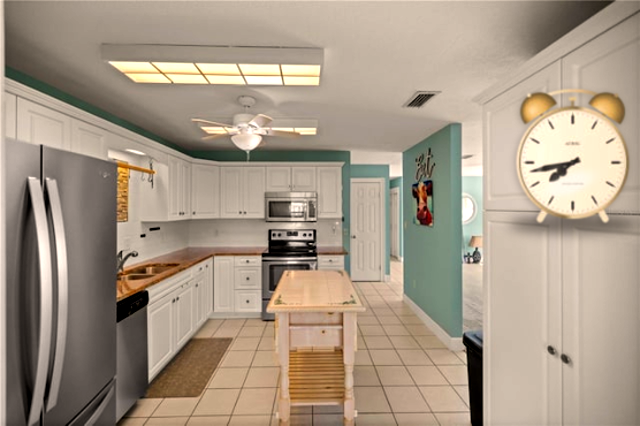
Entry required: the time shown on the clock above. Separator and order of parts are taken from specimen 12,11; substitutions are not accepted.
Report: 7,43
